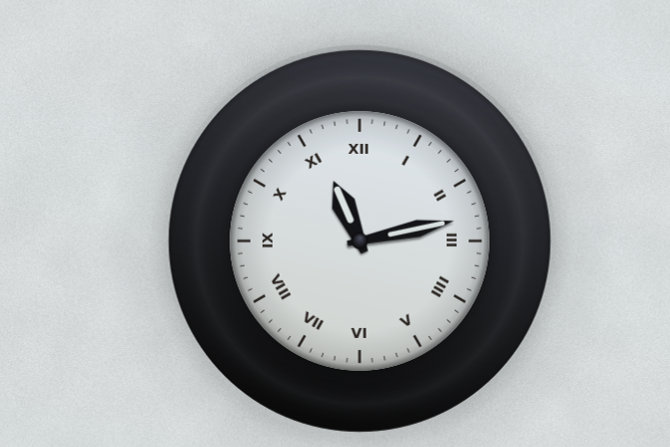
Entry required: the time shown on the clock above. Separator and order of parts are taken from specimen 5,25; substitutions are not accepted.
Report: 11,13
